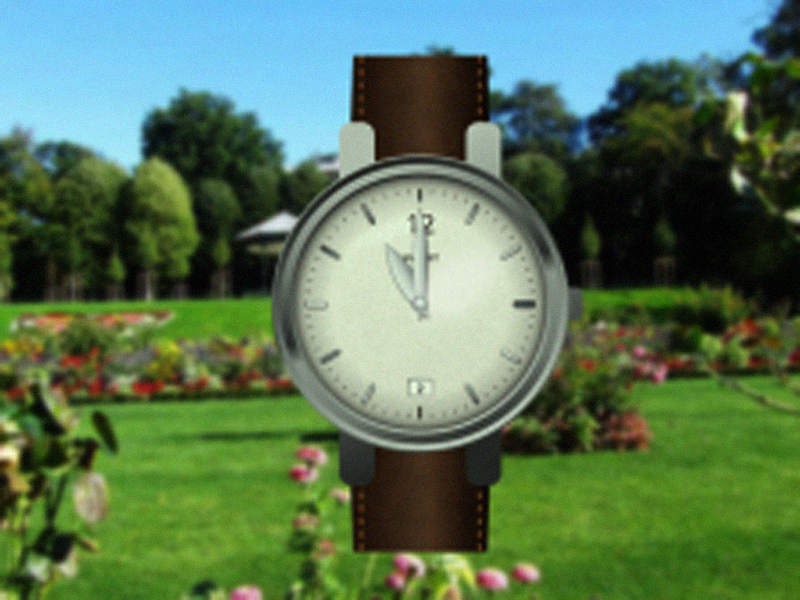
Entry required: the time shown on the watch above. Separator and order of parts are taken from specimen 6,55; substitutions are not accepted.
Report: 11,00
